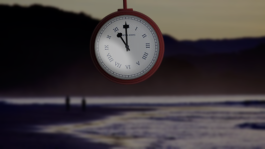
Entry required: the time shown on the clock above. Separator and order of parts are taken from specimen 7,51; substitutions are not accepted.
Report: 11,00
